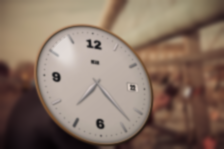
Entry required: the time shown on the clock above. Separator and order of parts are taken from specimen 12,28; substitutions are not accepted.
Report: 7,23
